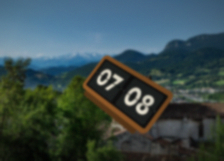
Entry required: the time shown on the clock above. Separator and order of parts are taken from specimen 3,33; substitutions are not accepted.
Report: 7,08
